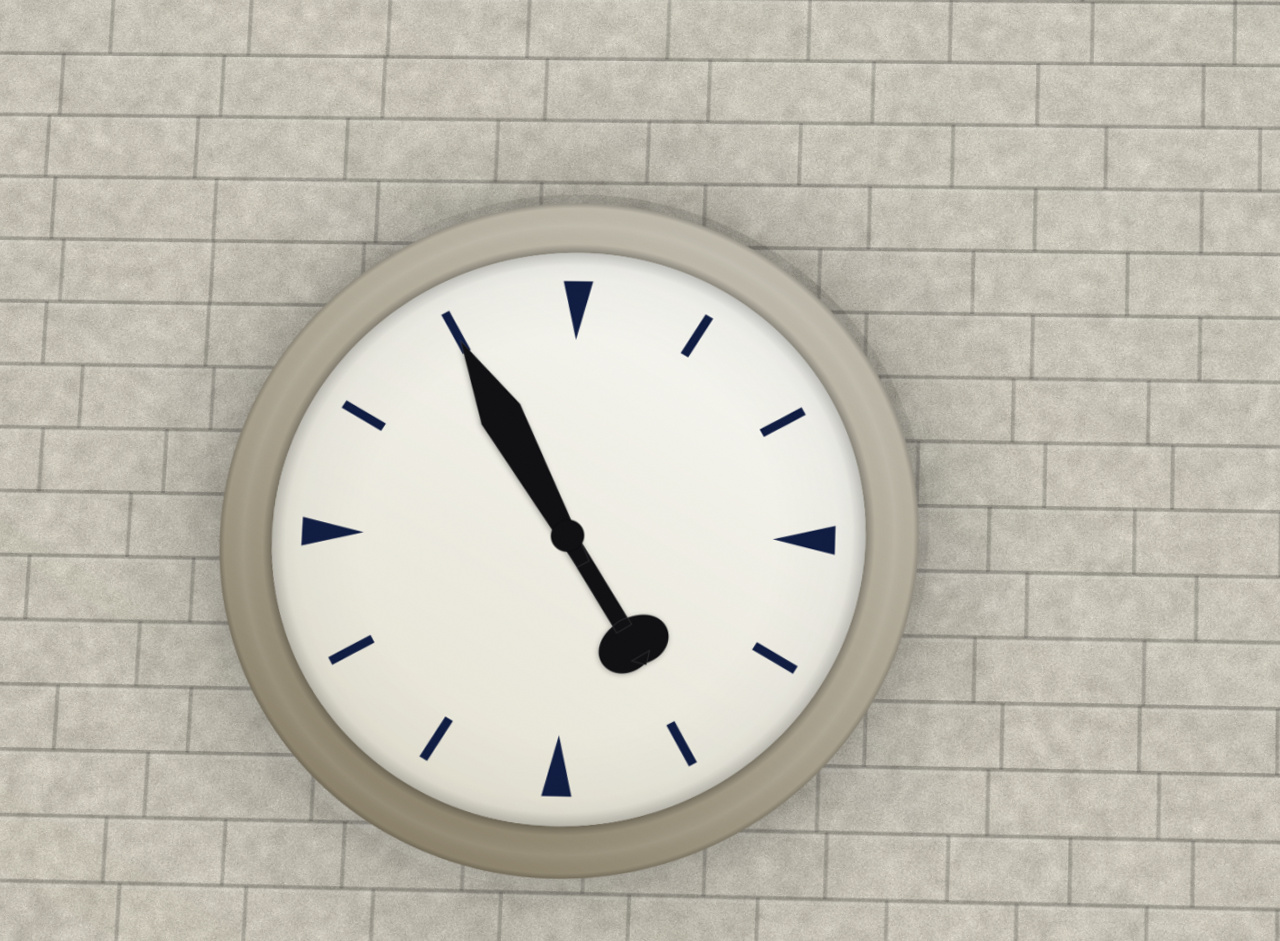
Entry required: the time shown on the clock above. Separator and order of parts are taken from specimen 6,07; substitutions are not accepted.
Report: 4,55
